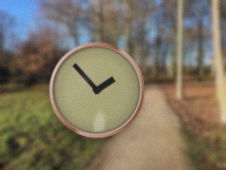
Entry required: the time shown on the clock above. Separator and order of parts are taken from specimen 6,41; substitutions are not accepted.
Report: 1,53
